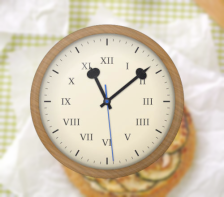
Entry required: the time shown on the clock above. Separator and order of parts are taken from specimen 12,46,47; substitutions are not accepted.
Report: 11,08,29
